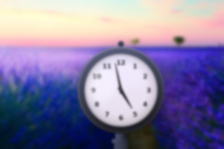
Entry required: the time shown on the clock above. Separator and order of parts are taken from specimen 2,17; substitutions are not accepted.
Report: 4,58
